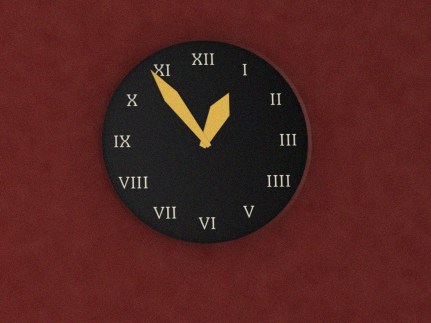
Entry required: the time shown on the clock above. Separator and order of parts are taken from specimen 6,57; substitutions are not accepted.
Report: 12,54
